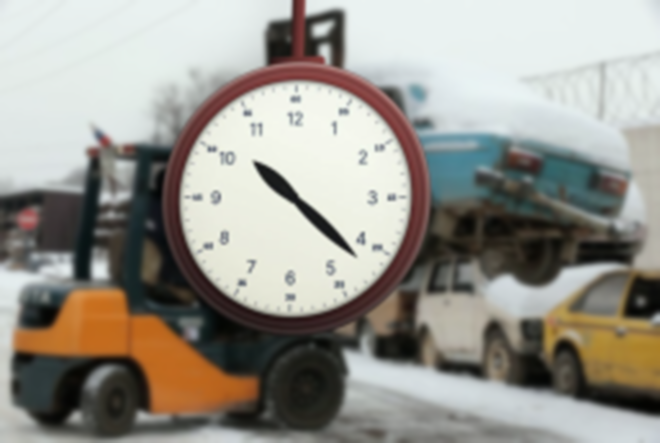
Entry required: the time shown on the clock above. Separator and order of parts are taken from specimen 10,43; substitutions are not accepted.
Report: 10,22
